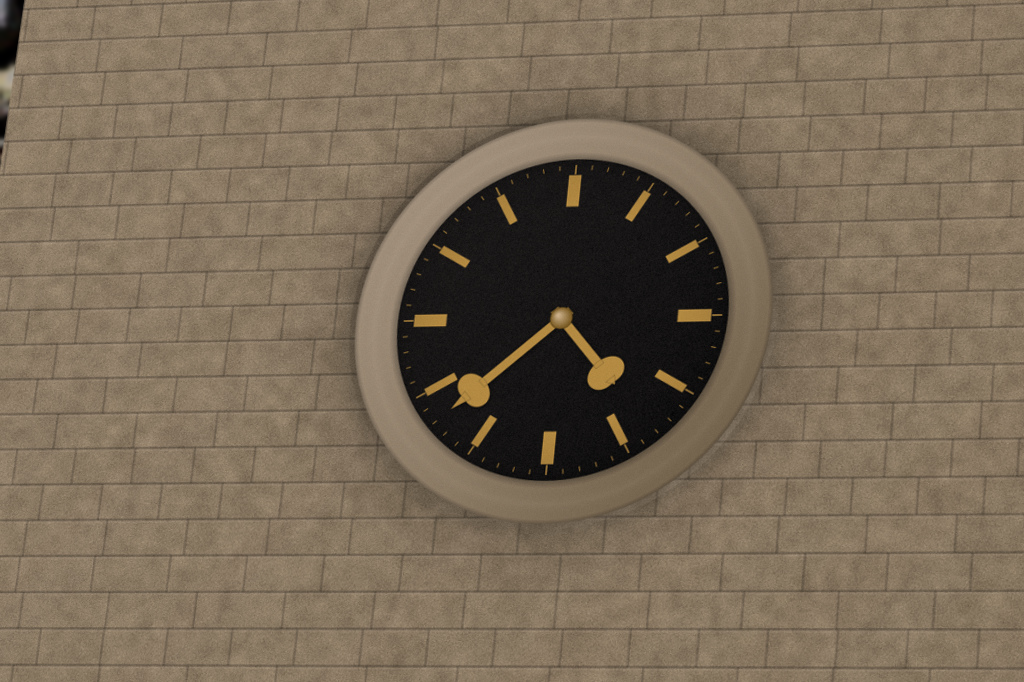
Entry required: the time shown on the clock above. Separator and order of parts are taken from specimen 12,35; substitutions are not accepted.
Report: 4,38
